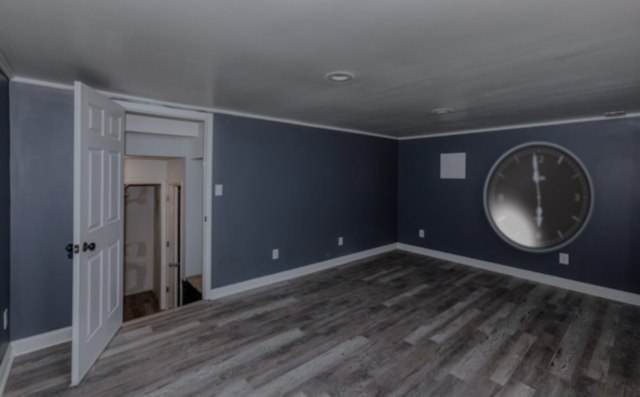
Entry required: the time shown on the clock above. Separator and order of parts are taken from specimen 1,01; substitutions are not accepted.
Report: 5,59
